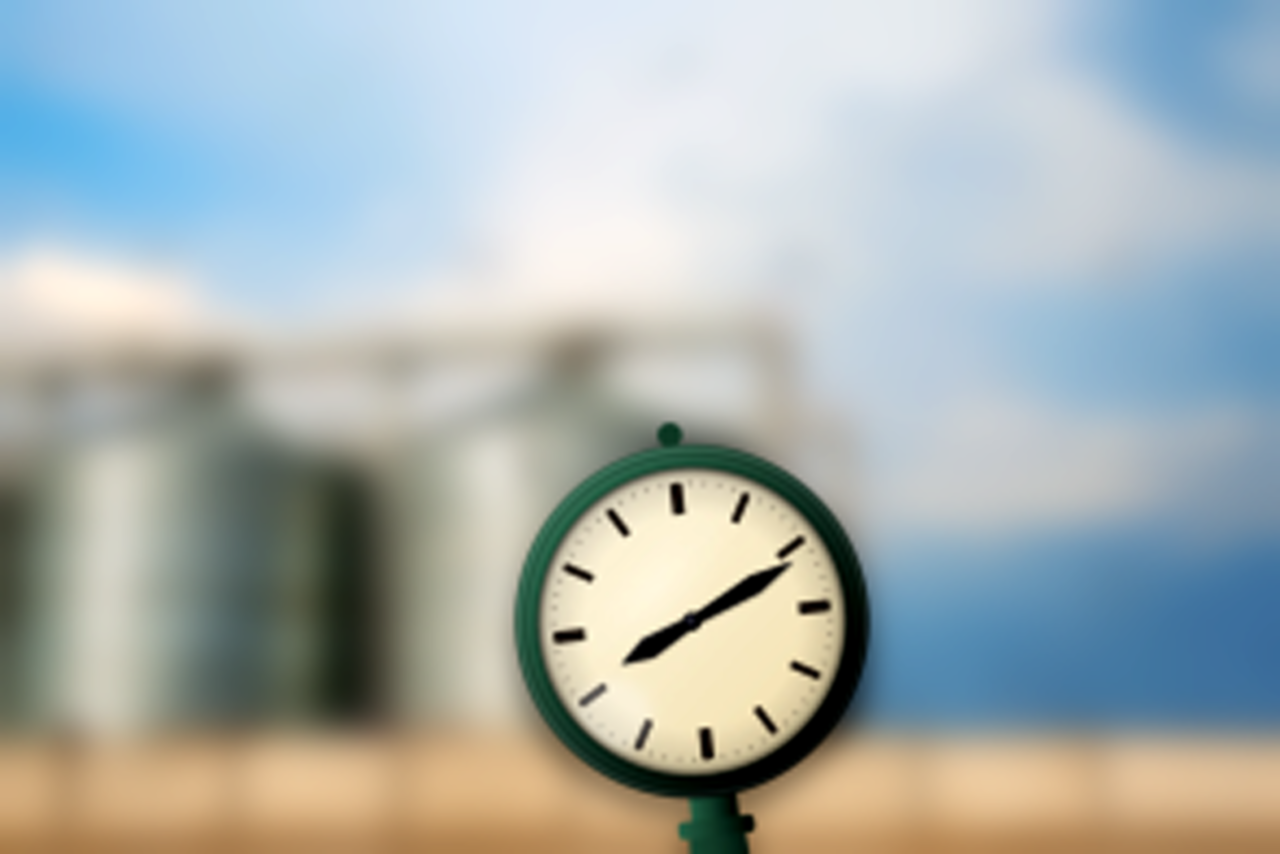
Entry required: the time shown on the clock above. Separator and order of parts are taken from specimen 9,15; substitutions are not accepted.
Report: 8,11
